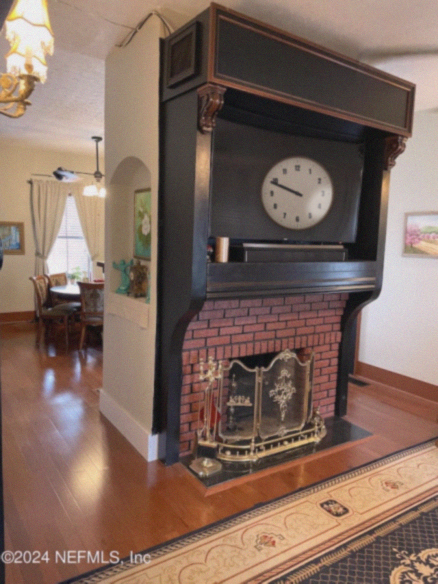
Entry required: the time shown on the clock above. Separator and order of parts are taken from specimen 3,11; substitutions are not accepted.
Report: 9,49
